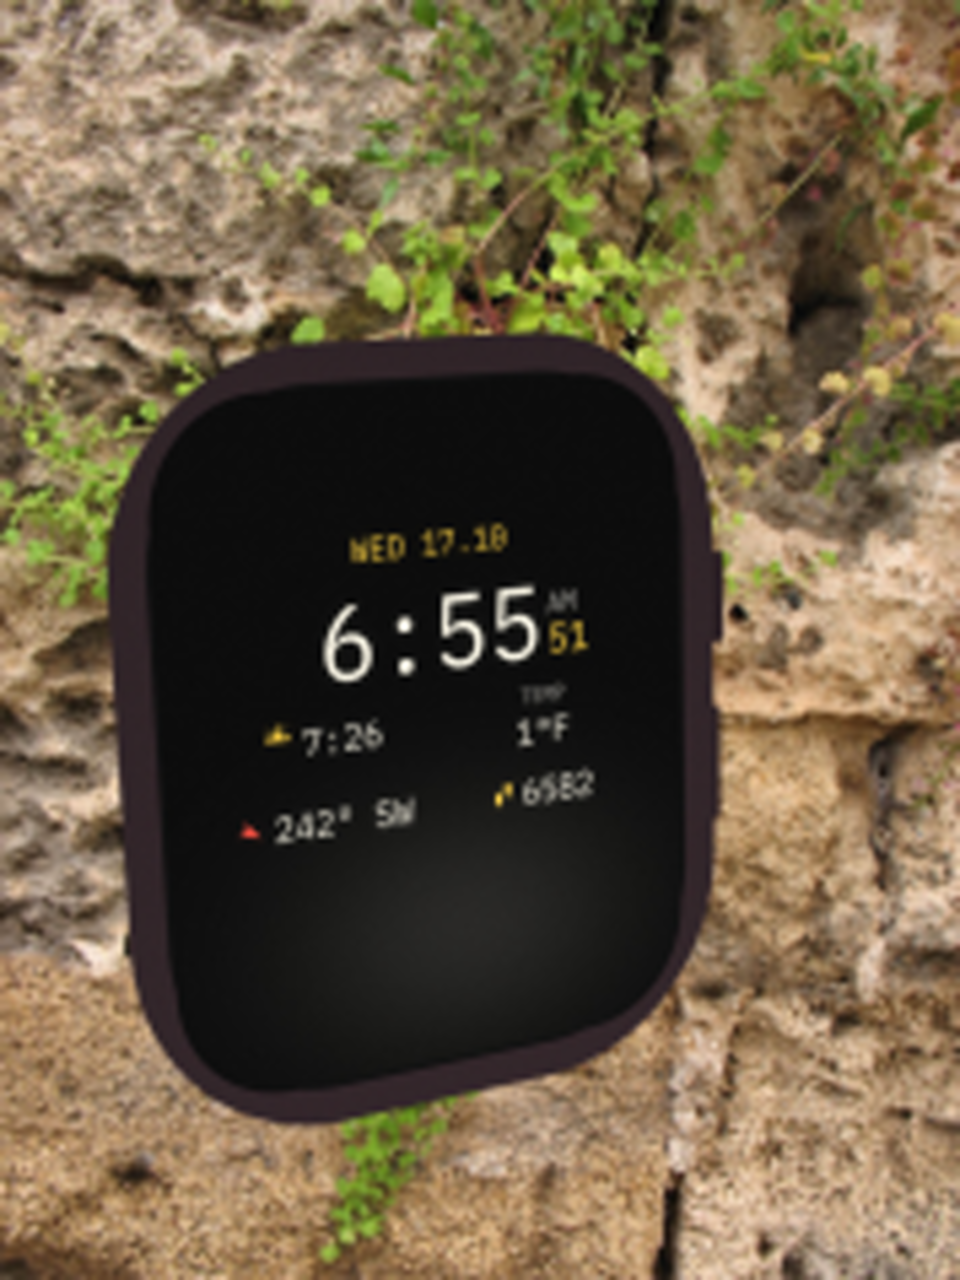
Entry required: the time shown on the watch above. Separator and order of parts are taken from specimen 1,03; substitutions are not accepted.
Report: 6,55
